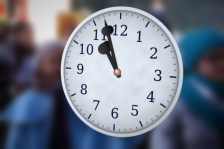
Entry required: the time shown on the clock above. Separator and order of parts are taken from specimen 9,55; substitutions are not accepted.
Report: 10,57
